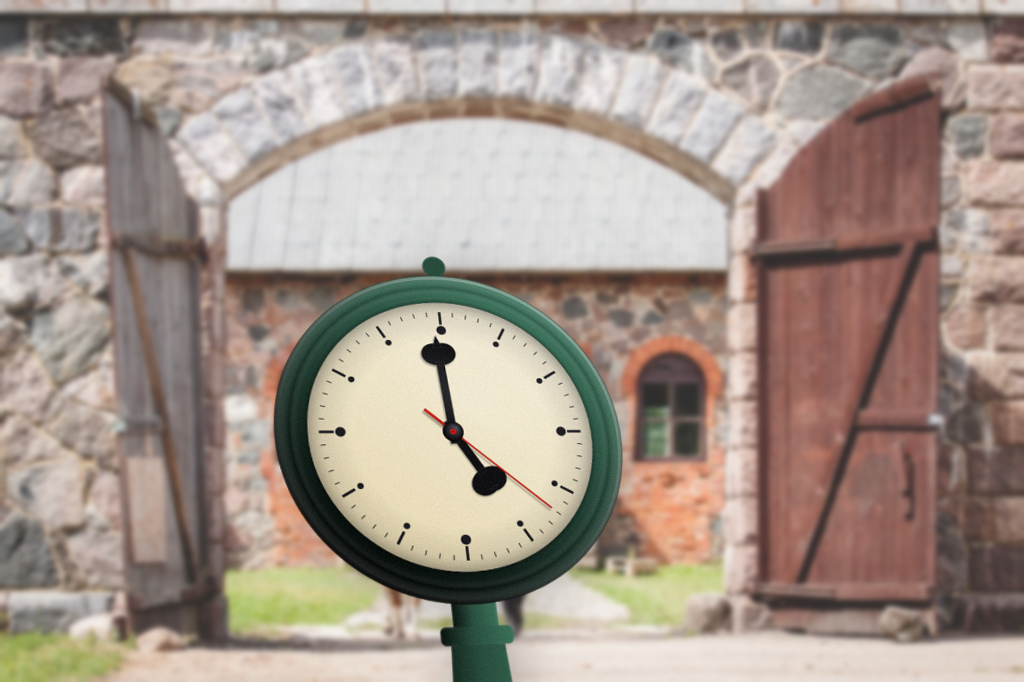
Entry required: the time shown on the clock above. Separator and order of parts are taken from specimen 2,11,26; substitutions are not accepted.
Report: 4,59,22
